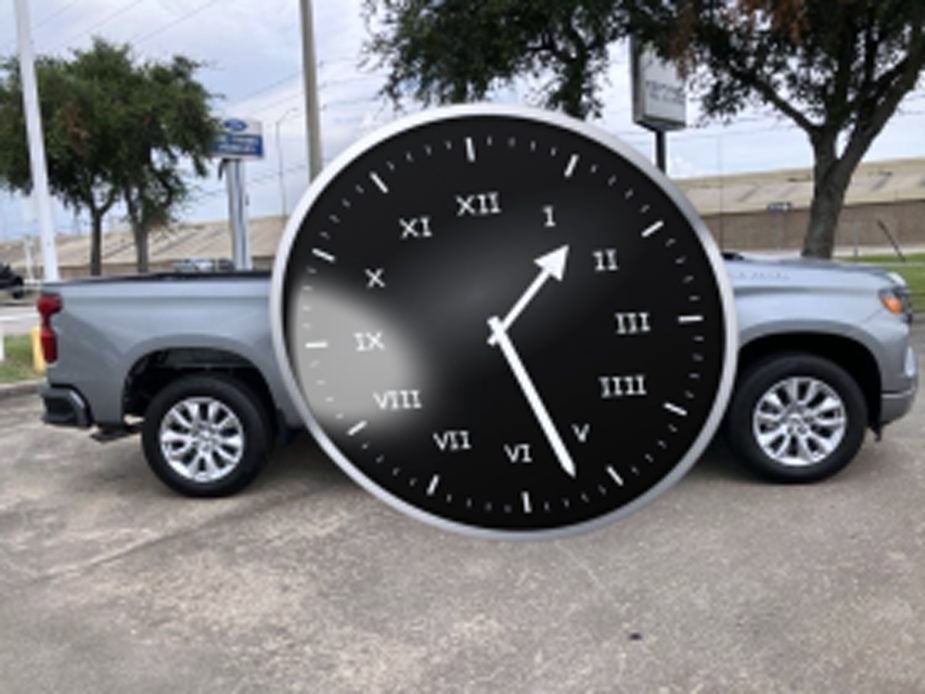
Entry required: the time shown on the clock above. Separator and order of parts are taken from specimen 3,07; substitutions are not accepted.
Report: 1,27
